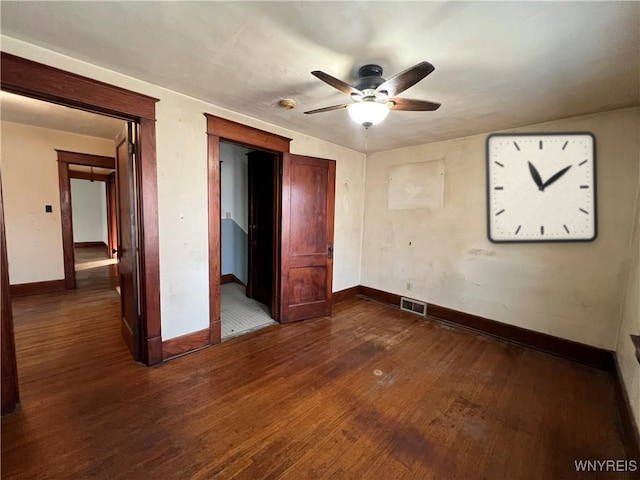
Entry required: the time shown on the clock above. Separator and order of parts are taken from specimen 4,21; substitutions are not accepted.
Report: 11,09
